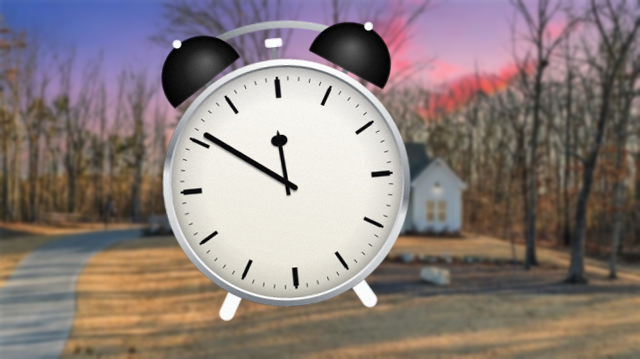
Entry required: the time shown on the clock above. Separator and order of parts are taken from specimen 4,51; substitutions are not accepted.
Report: 11,51
